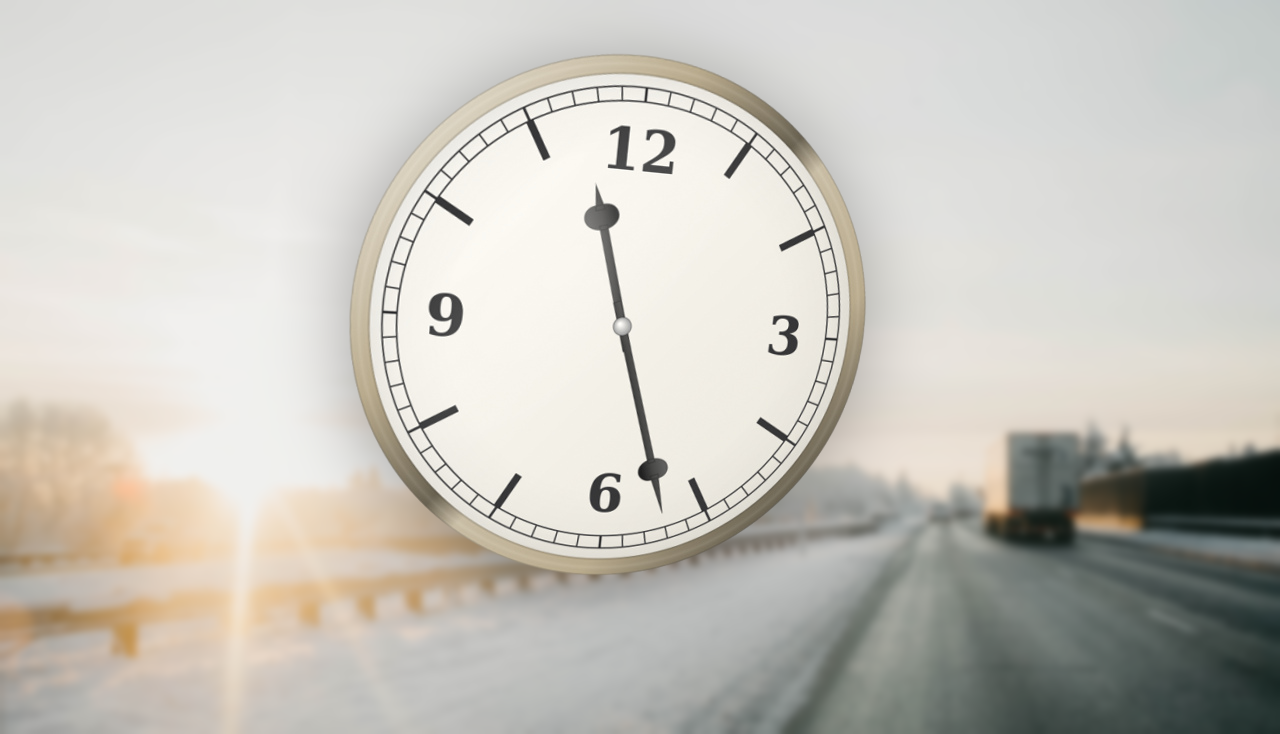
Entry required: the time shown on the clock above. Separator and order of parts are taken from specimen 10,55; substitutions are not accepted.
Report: 11,27
